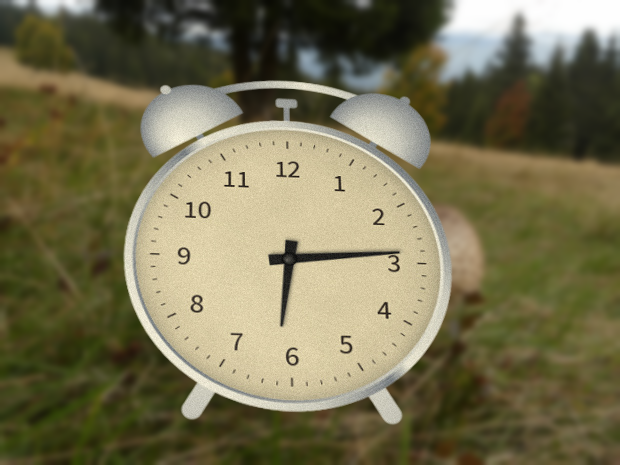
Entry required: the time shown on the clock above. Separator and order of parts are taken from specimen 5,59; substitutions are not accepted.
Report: 6,14
